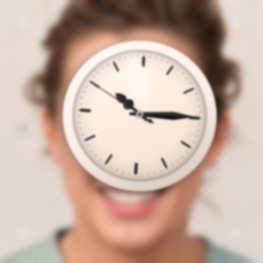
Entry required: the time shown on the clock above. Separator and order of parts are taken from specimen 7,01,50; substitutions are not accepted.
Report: 10,14,50
